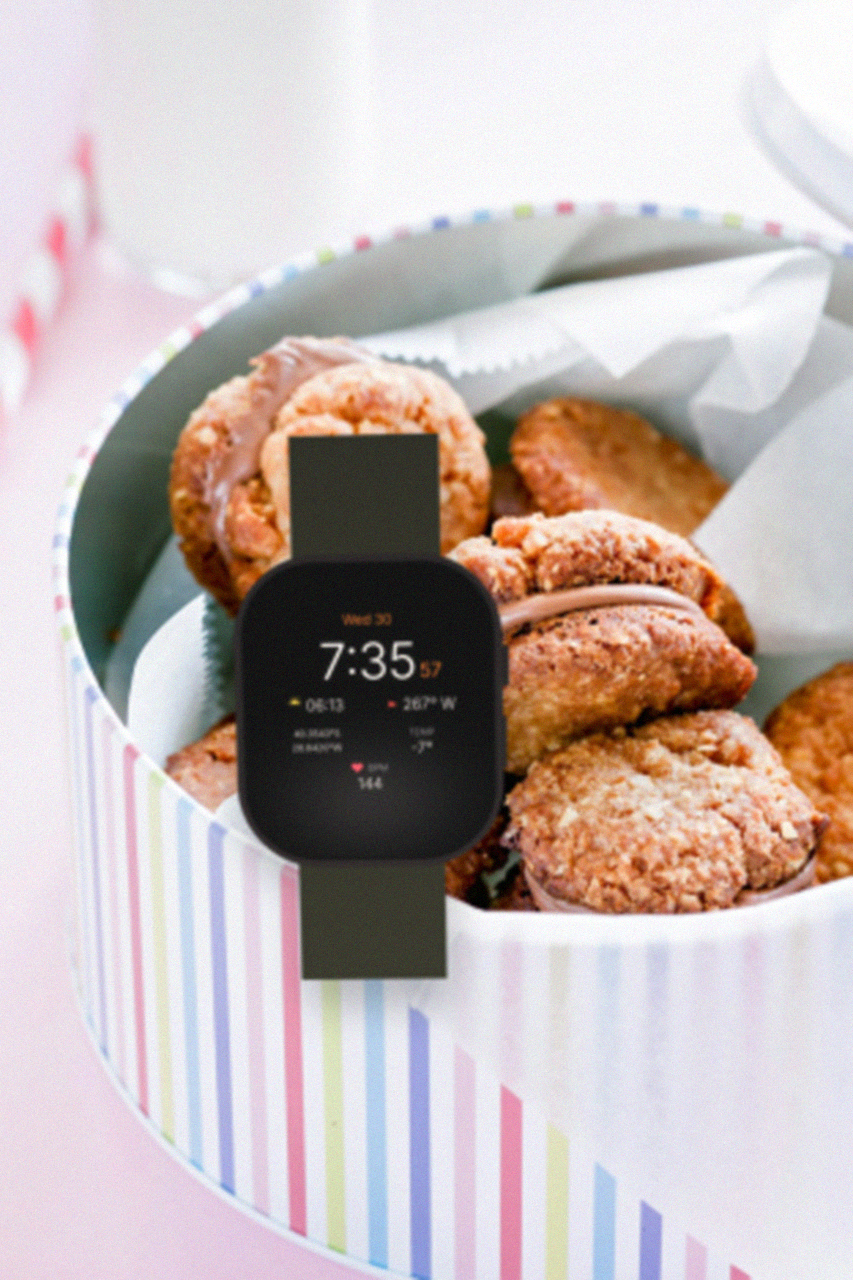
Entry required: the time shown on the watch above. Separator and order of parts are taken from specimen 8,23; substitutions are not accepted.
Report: 7,35
